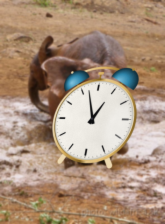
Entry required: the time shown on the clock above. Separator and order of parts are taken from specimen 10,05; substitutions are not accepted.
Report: 12,57
